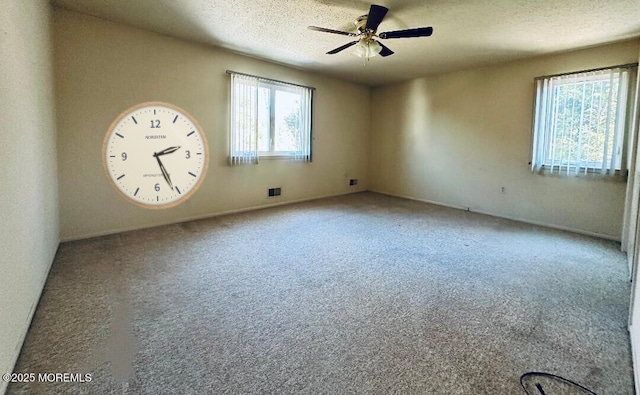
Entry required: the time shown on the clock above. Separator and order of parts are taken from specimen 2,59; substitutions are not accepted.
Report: 2,26
